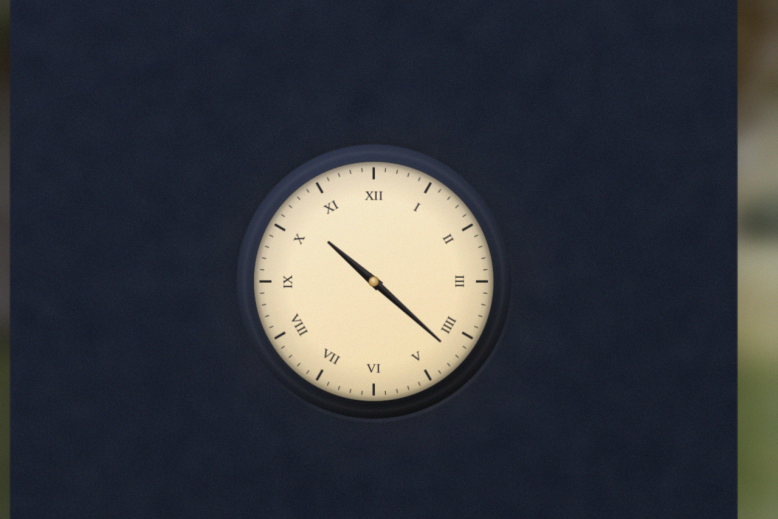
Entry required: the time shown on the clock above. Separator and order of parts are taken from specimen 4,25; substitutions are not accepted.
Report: 10,22
